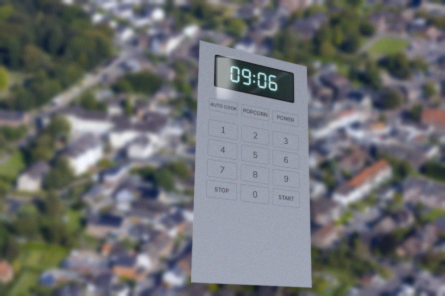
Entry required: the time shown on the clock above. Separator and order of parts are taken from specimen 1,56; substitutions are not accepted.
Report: 9,06
